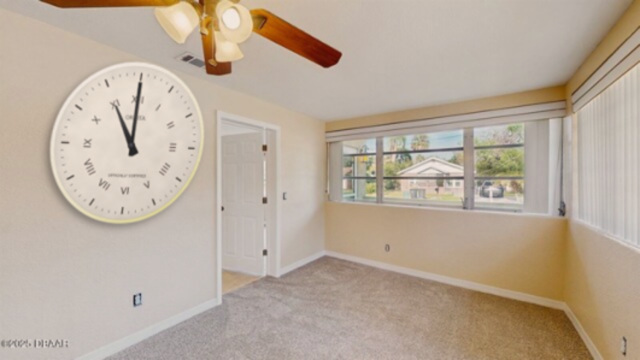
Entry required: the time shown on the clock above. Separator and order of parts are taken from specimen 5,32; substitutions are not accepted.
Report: 11,00
